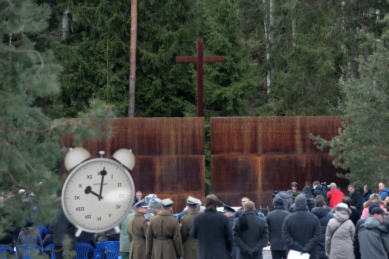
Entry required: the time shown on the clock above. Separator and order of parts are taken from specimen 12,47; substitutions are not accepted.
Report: 10,01
